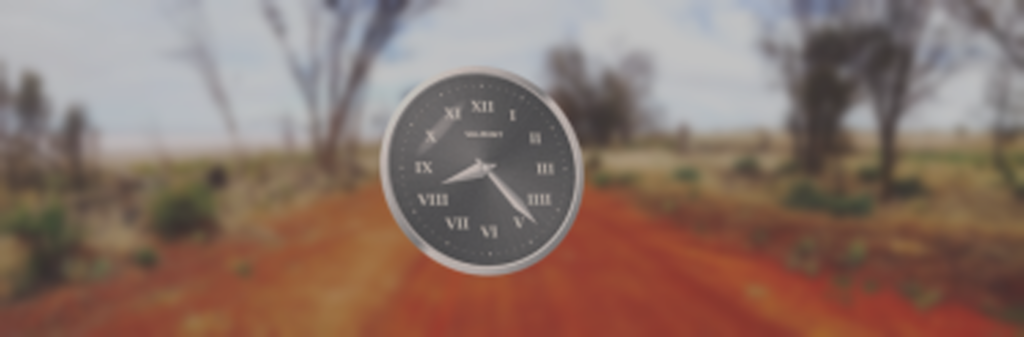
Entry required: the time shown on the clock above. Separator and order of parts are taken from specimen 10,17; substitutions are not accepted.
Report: 8,23
